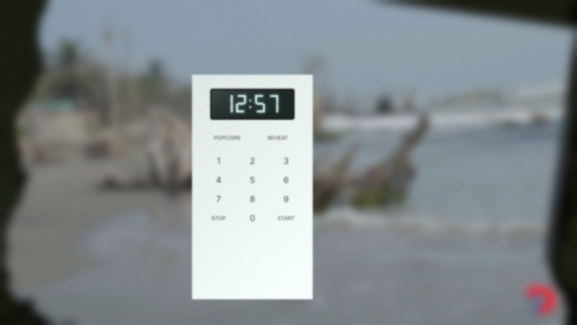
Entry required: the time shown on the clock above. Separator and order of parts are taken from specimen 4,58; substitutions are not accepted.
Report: 12,57
